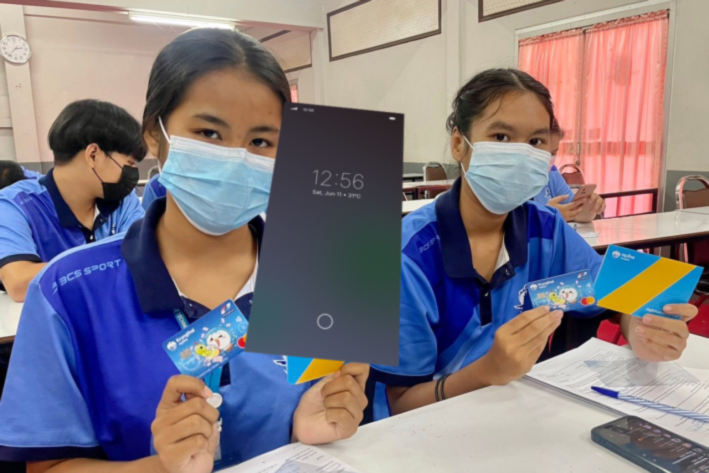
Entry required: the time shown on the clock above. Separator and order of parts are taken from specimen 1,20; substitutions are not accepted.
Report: 12,56
